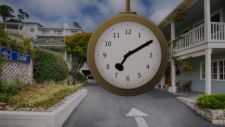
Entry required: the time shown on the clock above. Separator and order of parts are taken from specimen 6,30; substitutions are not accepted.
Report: 7,10
